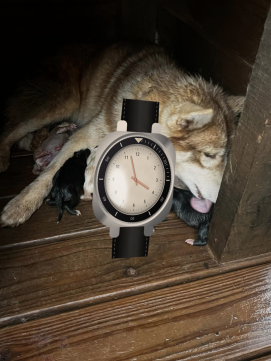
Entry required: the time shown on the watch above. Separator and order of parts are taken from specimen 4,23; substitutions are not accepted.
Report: 3,57
